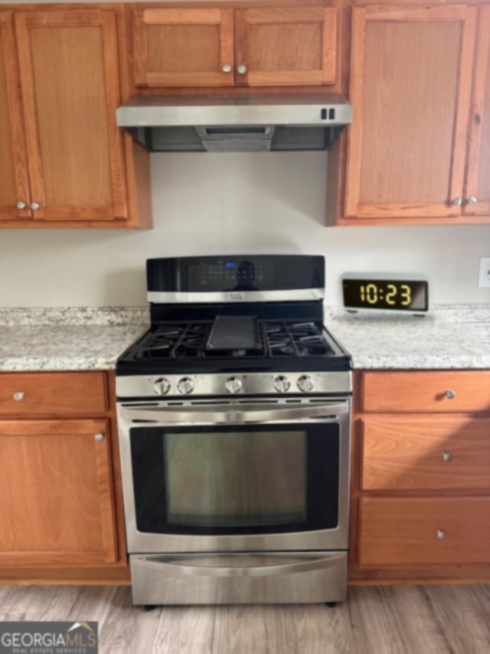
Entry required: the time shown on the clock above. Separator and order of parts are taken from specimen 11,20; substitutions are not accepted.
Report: 10,23
